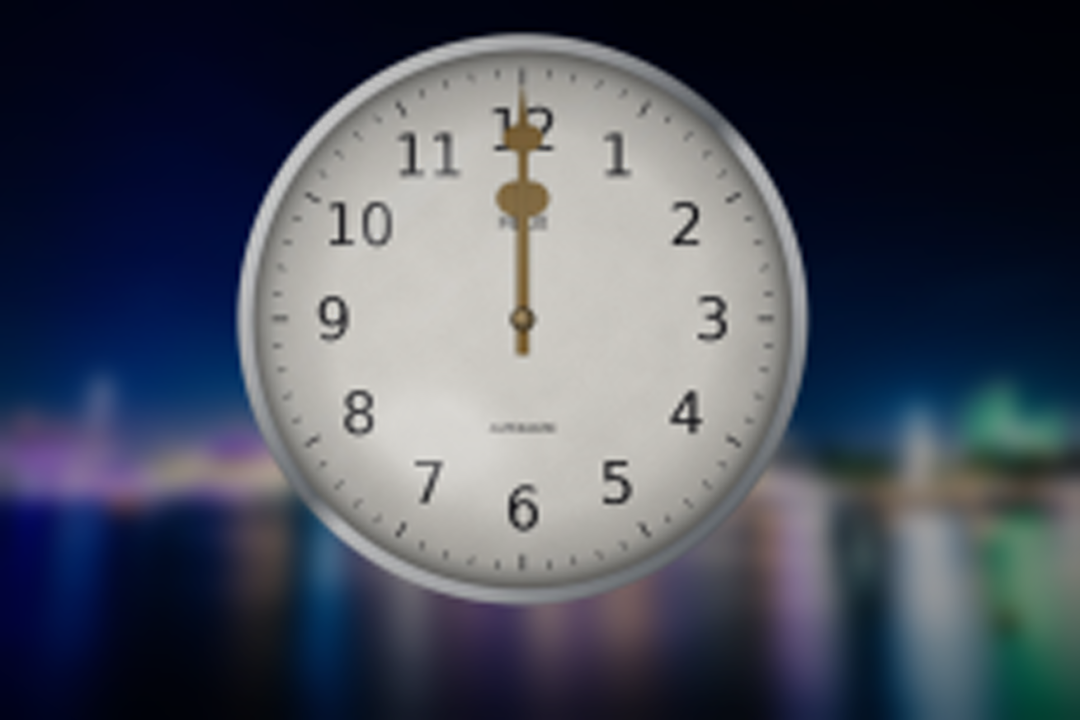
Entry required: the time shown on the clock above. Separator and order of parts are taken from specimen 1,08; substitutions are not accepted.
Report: 12,00
